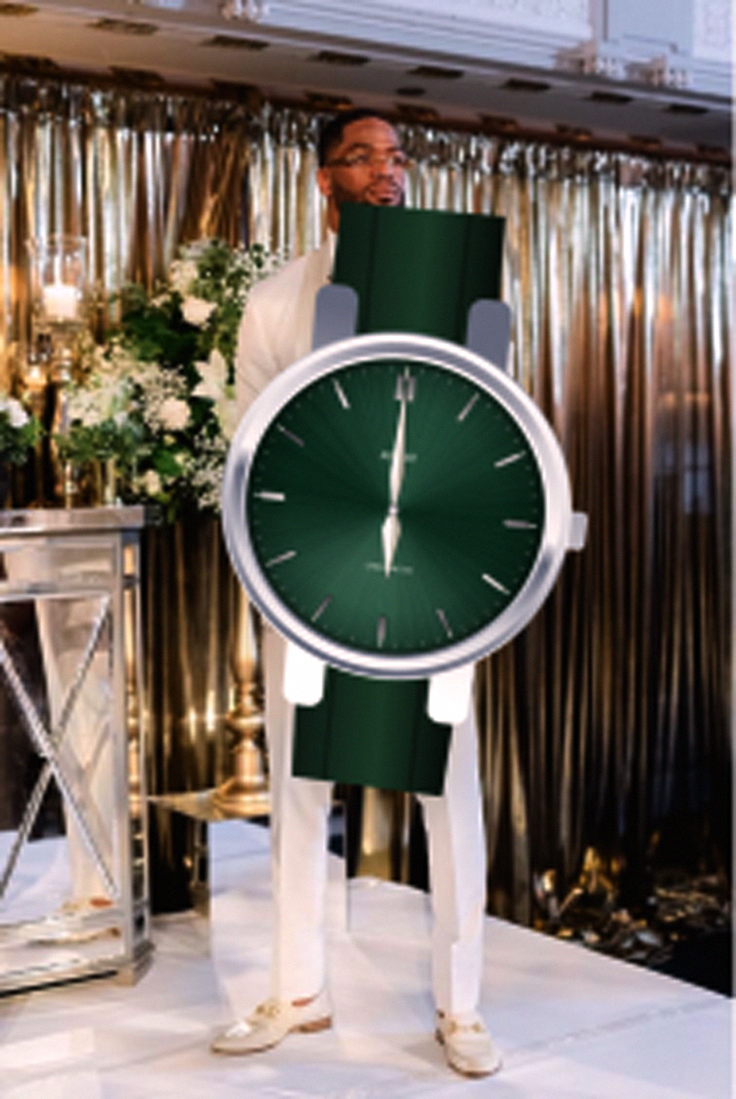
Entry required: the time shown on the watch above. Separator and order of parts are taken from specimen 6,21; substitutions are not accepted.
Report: 6,00
